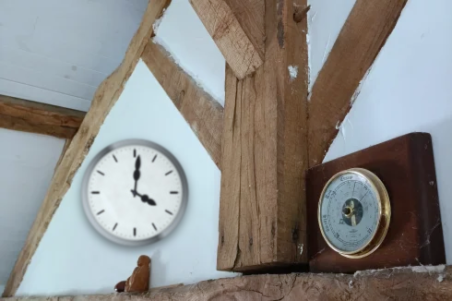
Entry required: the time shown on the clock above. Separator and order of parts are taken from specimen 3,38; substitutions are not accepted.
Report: 4,01
